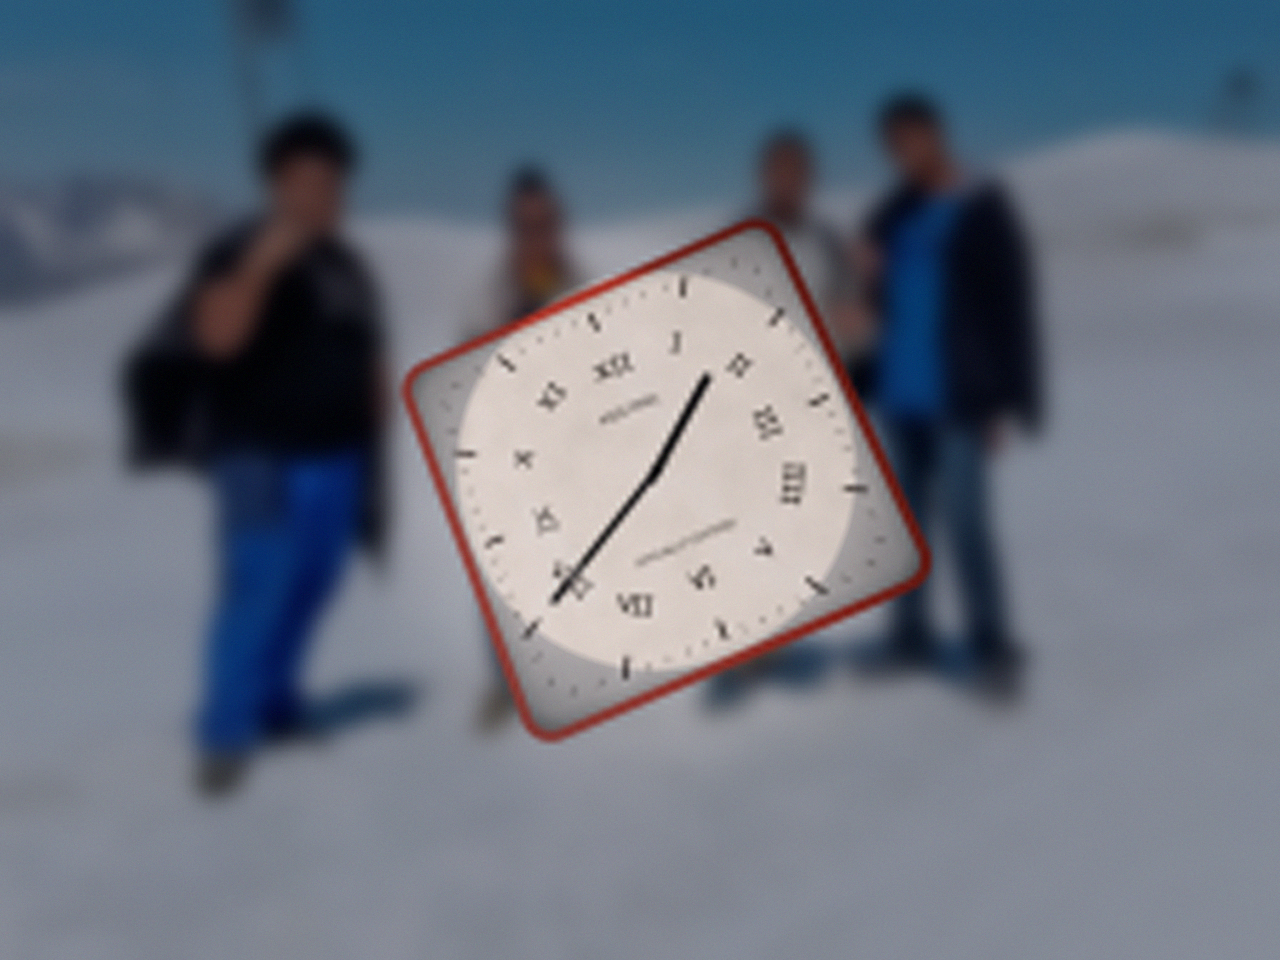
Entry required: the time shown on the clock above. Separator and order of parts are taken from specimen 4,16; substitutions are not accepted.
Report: 1,40
